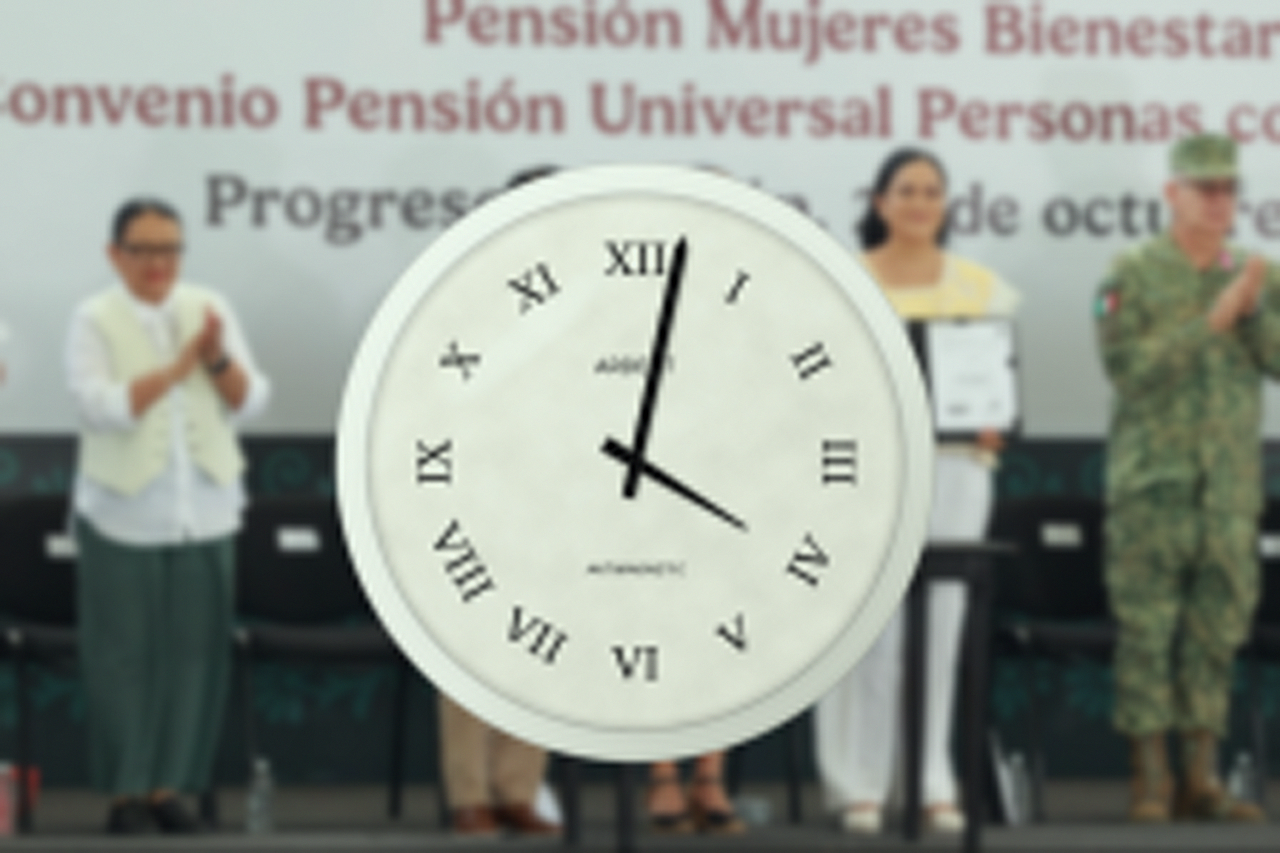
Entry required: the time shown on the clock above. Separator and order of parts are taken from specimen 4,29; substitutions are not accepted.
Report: 4,02
